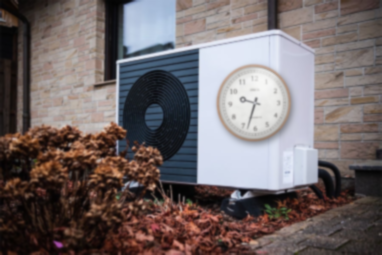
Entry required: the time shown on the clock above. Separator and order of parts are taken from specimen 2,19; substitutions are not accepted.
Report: 9,33
